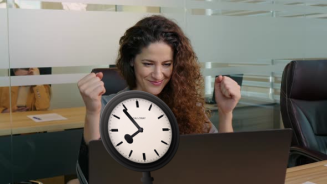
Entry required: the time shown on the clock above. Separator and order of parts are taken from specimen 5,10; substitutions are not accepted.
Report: 7,54
